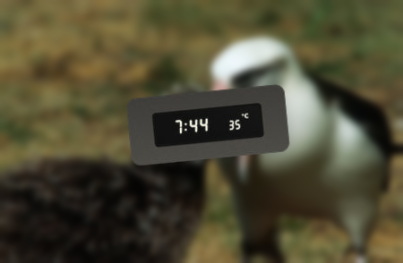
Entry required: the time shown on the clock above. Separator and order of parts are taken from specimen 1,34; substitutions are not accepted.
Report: 7,44
